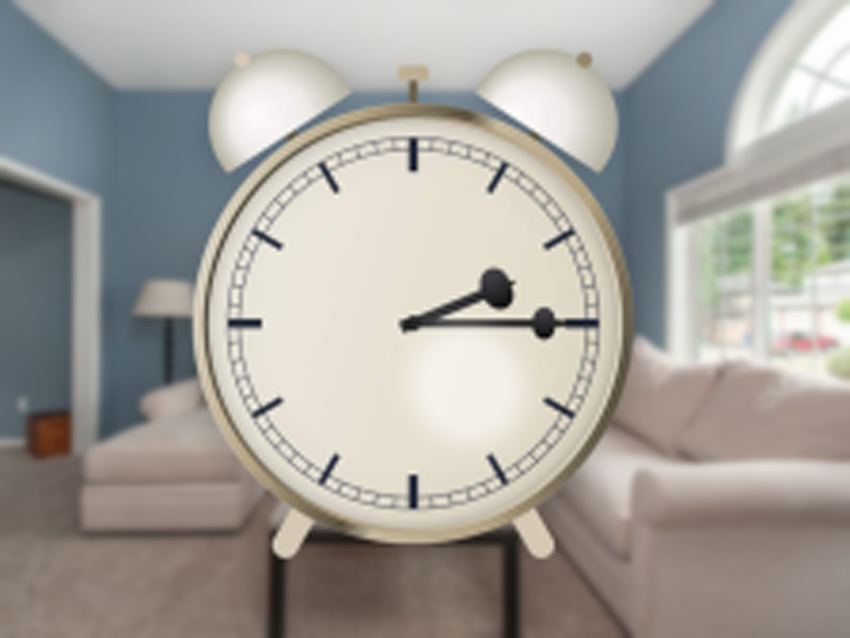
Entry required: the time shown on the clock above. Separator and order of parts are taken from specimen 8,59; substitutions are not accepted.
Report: 2,15
